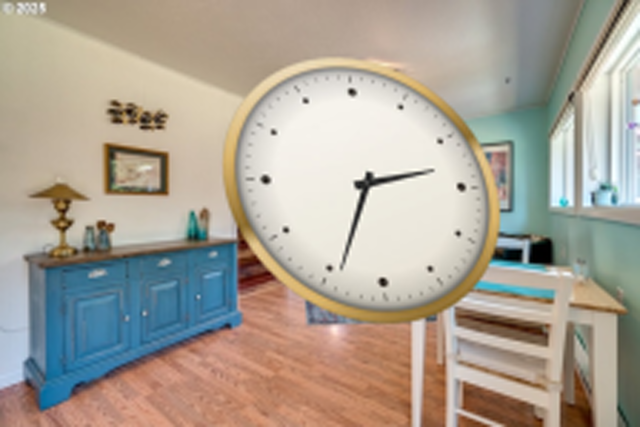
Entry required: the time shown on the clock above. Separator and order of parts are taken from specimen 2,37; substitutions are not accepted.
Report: 2,34
